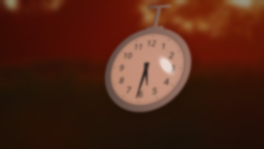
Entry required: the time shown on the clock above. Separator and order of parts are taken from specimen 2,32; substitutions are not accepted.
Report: 5,31
